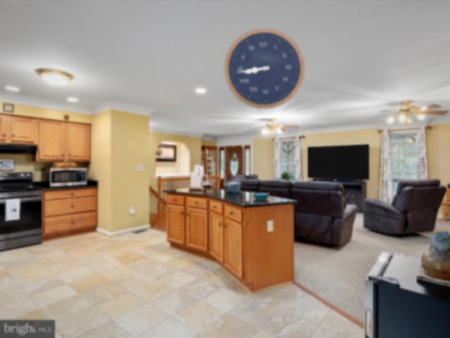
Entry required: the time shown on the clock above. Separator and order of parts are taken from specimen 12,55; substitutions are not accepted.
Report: 8,44
